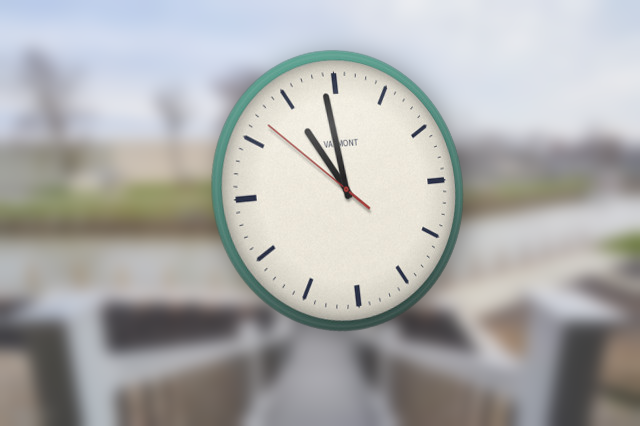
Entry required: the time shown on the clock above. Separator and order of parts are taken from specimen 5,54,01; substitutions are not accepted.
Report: 10,58,52
